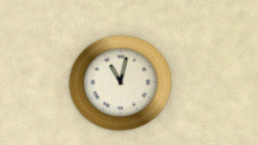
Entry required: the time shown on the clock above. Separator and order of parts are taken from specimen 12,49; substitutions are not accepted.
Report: 11,02
